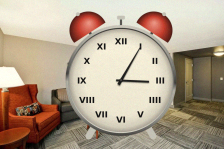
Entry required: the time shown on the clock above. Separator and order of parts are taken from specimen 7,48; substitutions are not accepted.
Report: 3,05
